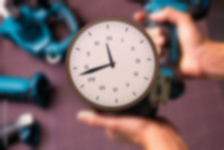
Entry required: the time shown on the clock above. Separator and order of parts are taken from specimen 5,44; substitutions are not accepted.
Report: 11,43
